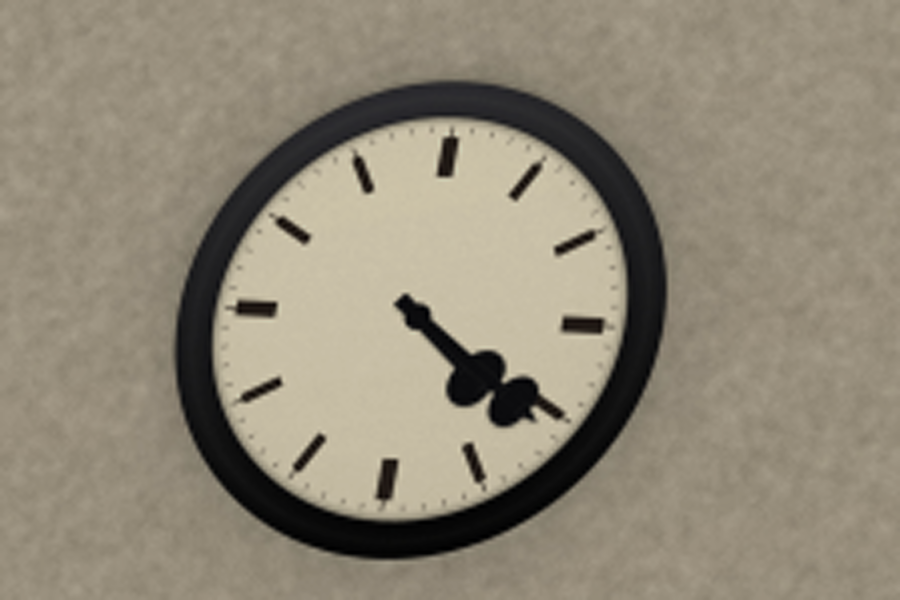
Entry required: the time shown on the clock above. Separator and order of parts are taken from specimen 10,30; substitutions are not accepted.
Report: 4,21
